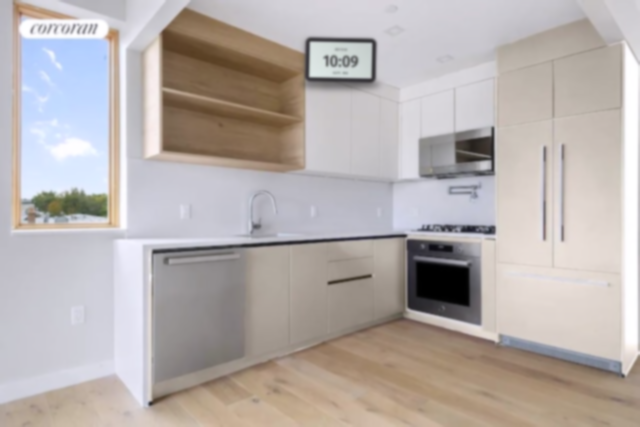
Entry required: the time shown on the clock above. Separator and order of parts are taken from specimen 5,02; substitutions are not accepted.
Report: 10,09
